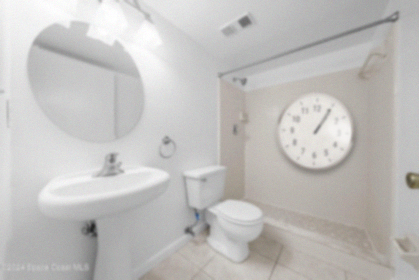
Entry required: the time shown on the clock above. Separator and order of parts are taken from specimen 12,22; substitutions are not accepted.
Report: 1,05
